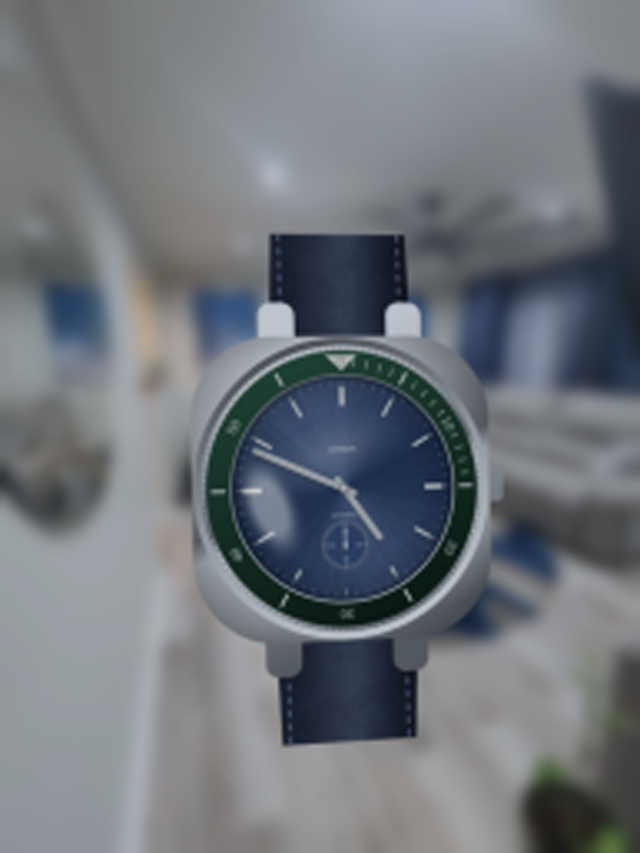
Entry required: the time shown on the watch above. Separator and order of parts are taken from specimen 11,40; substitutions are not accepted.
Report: 4,49
